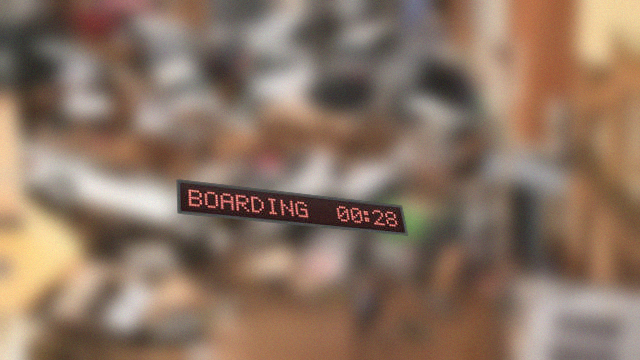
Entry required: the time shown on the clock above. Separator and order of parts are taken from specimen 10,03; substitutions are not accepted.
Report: 0,28
